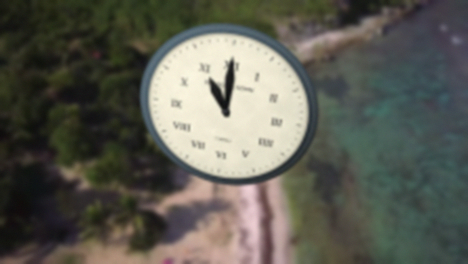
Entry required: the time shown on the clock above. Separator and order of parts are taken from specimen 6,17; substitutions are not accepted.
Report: 11,00
